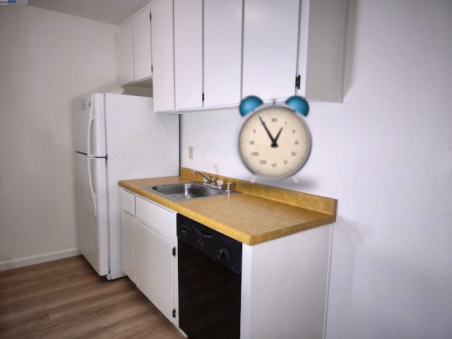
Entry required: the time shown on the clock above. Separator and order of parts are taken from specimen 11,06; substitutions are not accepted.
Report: 12,55
